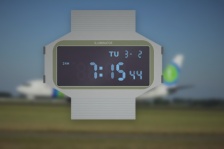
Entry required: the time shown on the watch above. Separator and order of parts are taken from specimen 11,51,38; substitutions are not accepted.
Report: 7,15,44
